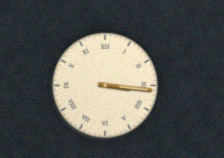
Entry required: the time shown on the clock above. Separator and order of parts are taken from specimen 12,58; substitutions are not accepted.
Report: 3,16
